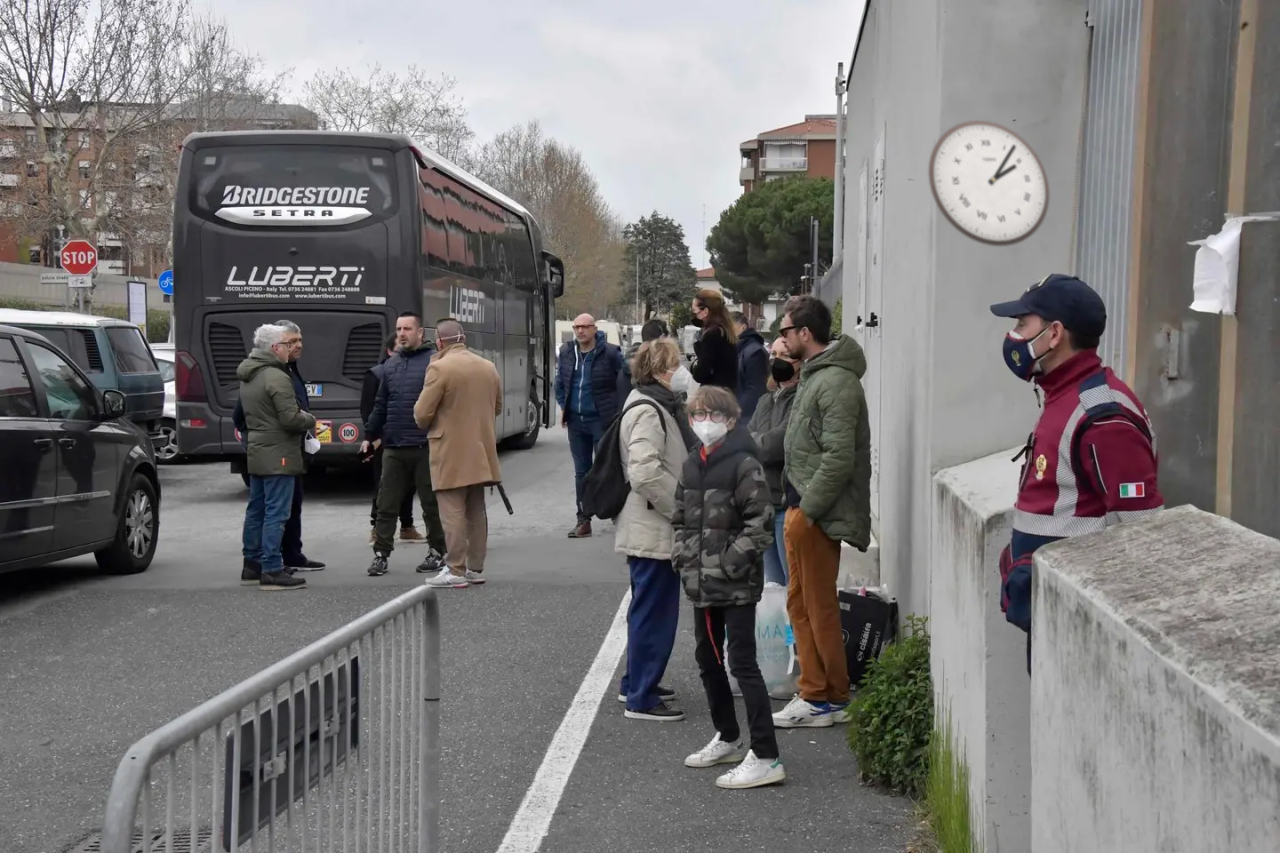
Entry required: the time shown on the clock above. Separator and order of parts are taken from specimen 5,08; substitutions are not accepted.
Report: 2,07
